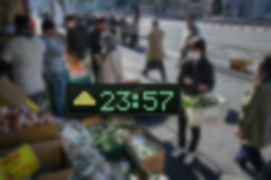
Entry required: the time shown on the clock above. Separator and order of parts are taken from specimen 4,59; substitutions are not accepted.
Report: 23,57
